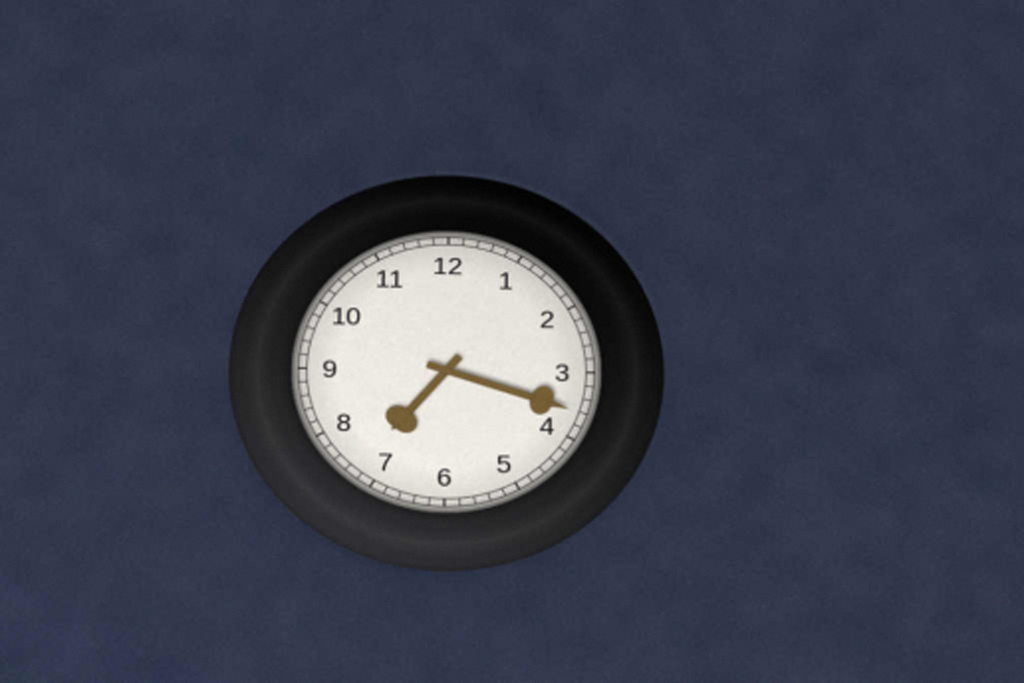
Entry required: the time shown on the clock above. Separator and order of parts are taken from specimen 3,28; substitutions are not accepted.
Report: 7,18
